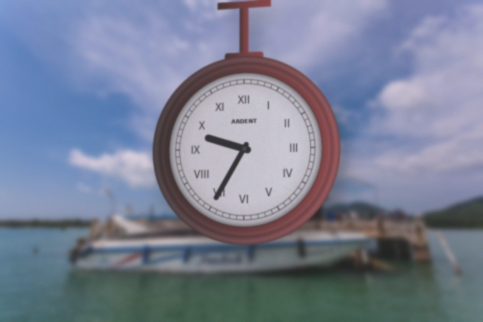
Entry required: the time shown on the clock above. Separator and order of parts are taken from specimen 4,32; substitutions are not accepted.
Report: 9,35
